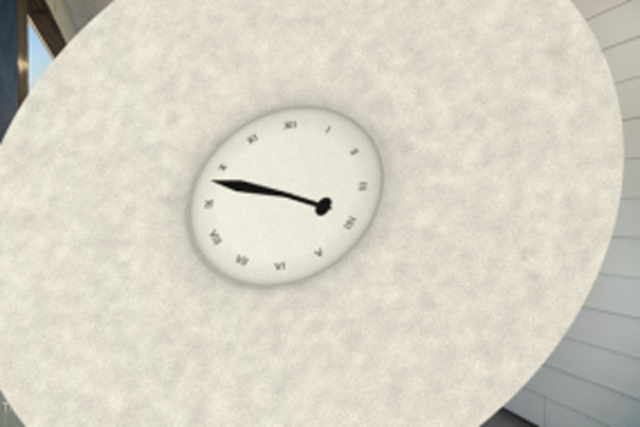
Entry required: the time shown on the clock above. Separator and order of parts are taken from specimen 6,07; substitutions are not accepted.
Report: 3,48
